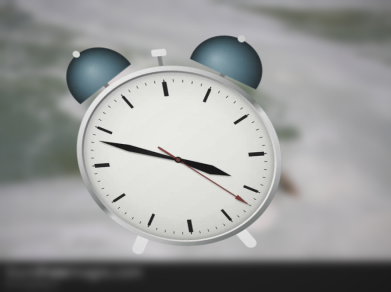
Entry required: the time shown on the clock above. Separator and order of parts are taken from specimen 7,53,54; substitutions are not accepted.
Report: 3,48,22
